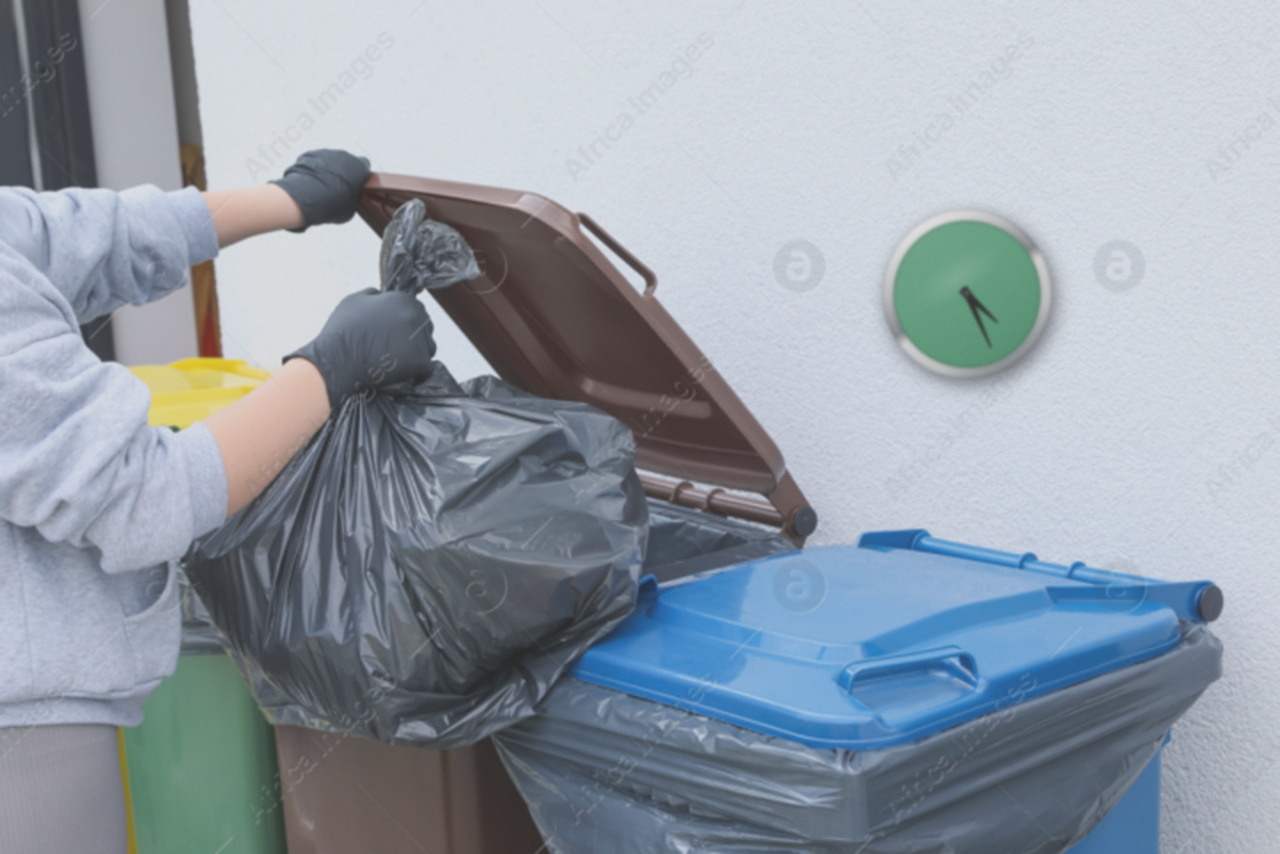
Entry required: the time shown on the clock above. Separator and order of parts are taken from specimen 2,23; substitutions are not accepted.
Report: 4,26
